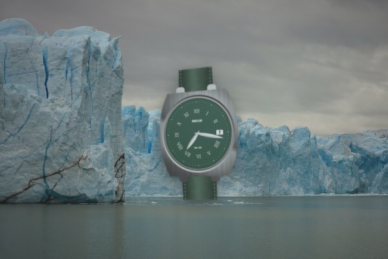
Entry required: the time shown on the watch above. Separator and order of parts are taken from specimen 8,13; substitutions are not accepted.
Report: 7,17
